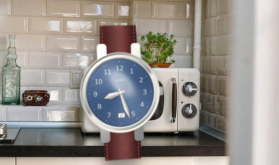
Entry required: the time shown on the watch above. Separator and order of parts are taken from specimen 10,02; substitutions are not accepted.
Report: 8,27
